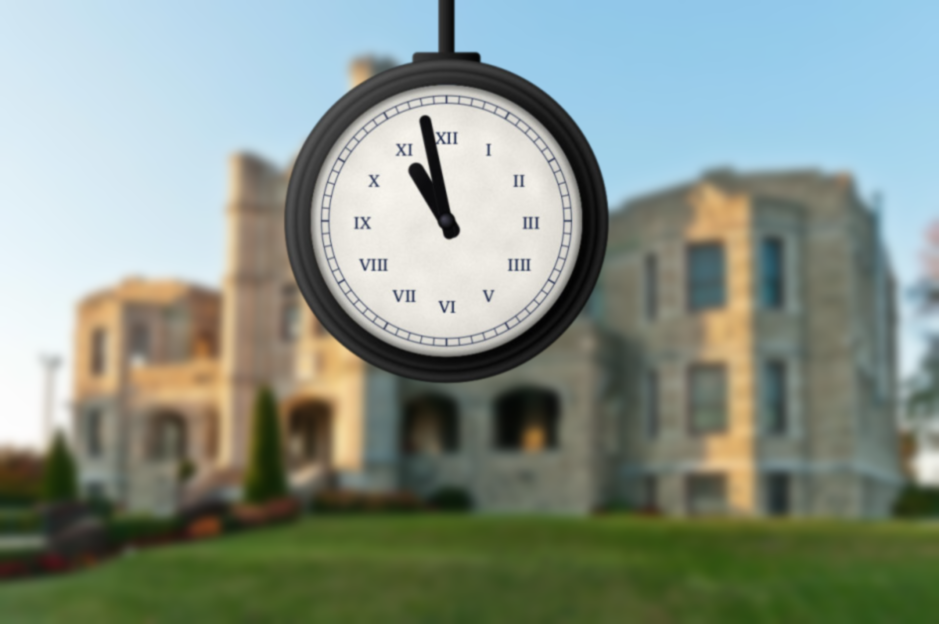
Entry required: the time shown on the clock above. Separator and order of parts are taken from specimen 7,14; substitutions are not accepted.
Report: 10,58
